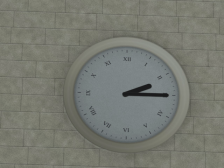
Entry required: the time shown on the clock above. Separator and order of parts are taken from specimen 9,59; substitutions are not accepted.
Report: 2,15
